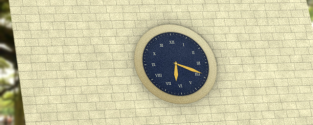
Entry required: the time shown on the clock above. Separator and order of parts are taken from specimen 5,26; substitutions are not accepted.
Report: 6,19
